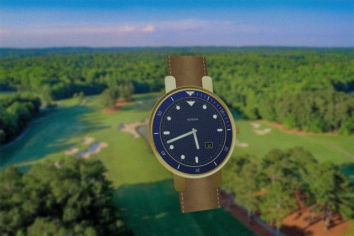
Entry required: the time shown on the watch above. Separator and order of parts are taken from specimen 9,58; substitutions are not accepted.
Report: 5,42
